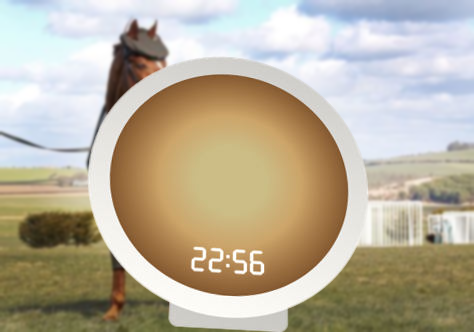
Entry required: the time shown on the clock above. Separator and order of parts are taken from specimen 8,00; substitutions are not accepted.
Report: 22,56
